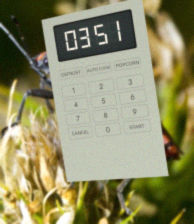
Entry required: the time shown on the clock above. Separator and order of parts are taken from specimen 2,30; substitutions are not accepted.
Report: 3,51
